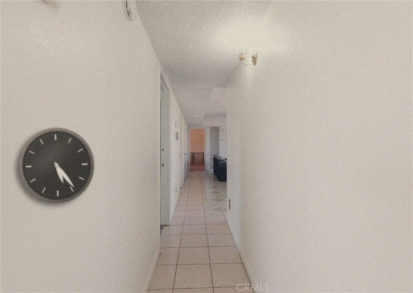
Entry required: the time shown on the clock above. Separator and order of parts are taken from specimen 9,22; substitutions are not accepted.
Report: 5,24
